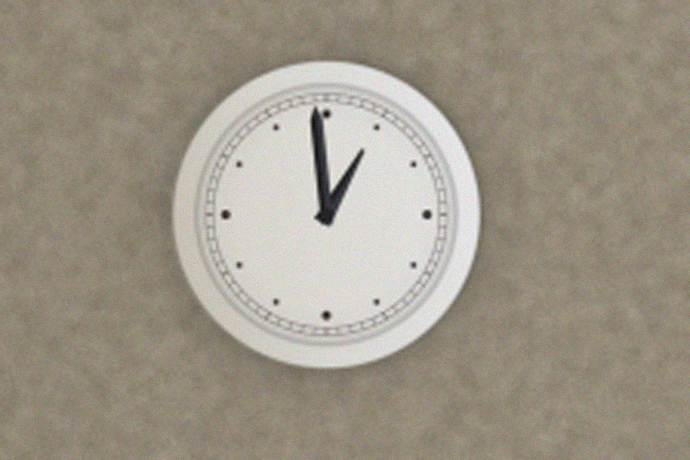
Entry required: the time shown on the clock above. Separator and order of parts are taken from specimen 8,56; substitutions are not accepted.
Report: 12,59
